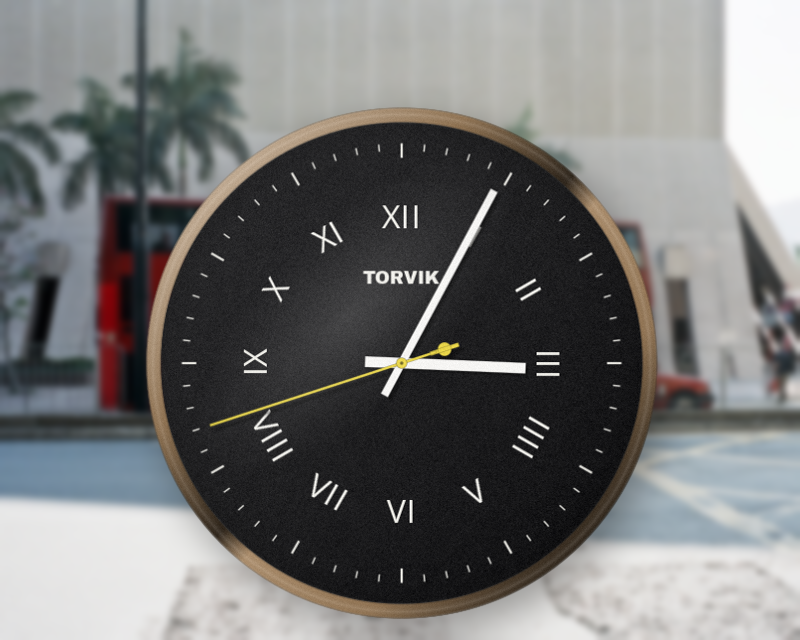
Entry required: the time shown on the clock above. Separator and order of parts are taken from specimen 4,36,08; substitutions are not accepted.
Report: 3,04,42
